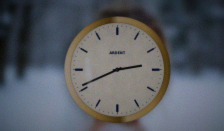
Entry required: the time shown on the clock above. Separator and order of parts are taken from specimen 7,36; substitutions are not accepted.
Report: 2,41
